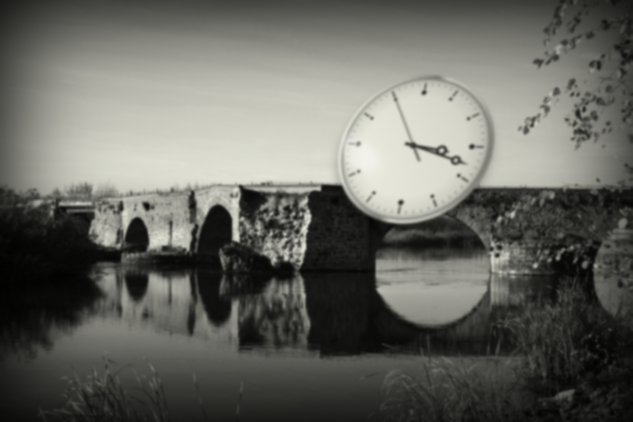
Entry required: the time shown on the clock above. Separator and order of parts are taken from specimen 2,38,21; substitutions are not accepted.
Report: 3,17,55
